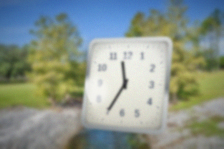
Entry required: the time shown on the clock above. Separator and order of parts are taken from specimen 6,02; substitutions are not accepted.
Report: 11,35
